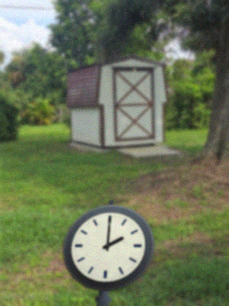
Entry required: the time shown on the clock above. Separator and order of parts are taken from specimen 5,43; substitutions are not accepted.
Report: 2,00
